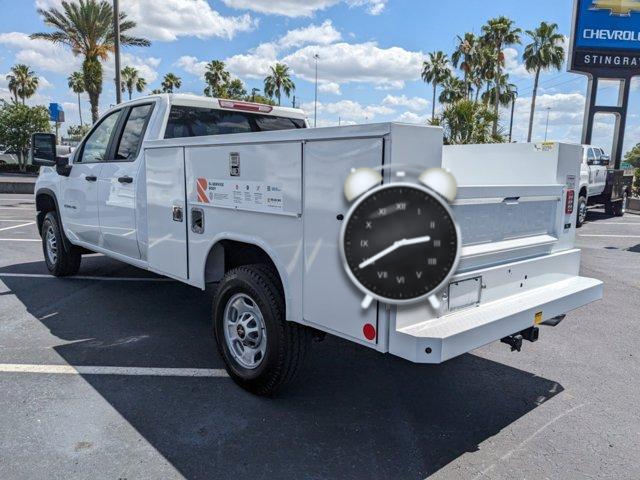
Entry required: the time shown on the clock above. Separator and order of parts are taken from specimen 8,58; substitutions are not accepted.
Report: 2,40
